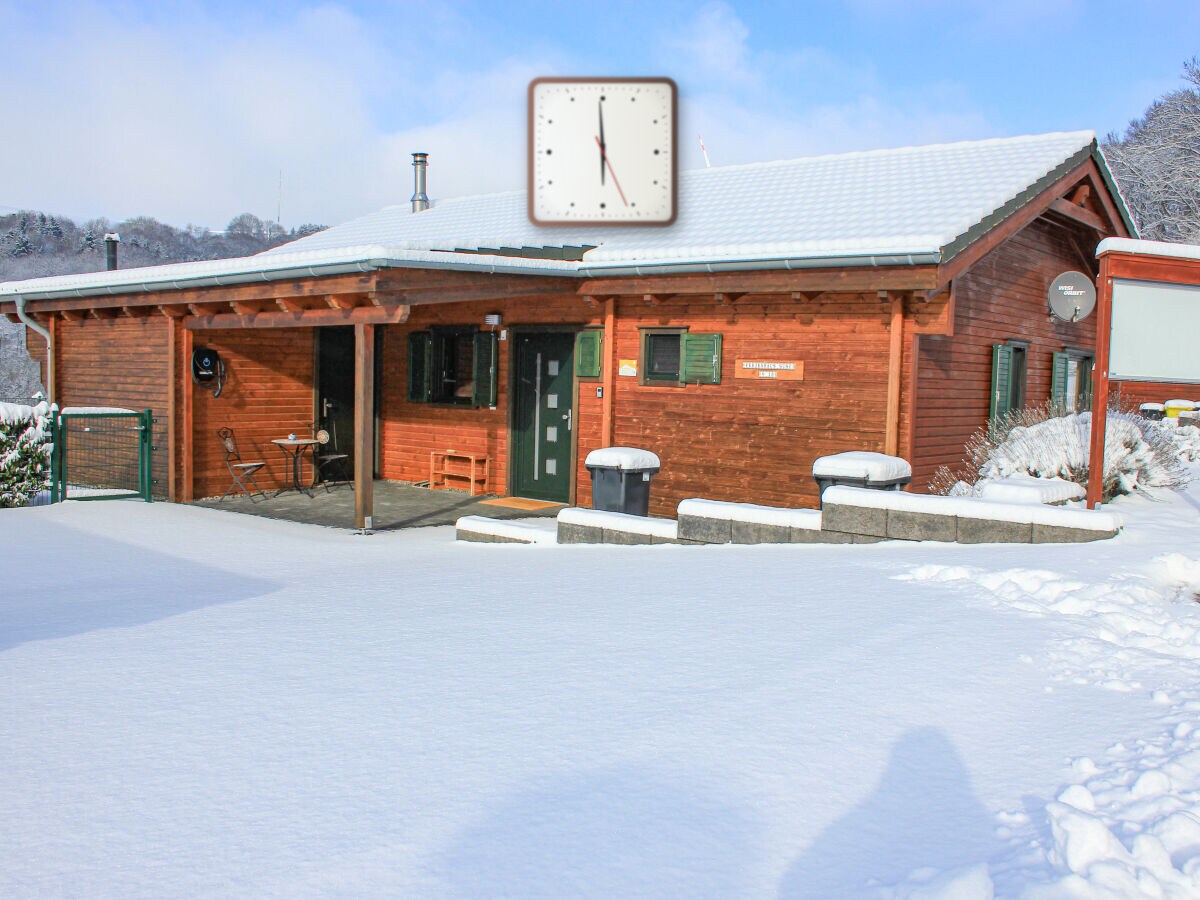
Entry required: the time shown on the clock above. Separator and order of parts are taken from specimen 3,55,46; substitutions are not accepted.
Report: 5,59,26
